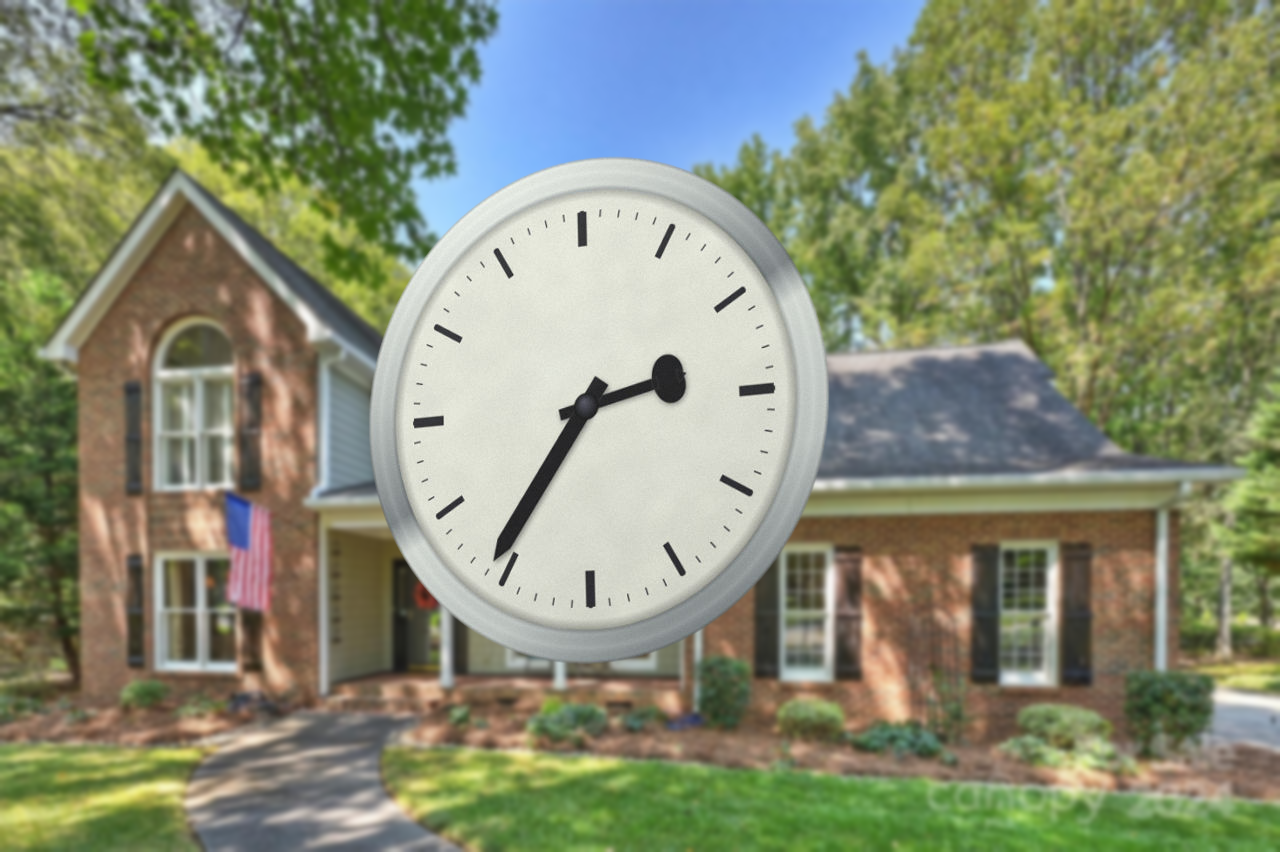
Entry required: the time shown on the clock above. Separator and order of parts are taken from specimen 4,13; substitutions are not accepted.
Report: 2,36
